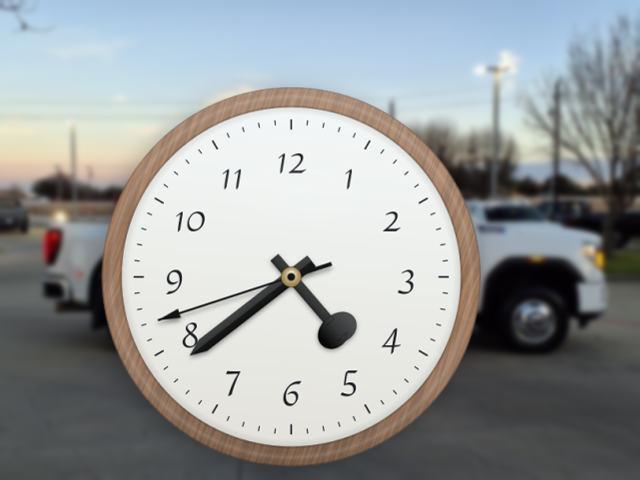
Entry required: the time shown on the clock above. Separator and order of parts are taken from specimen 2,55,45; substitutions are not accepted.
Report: 4,38,42
